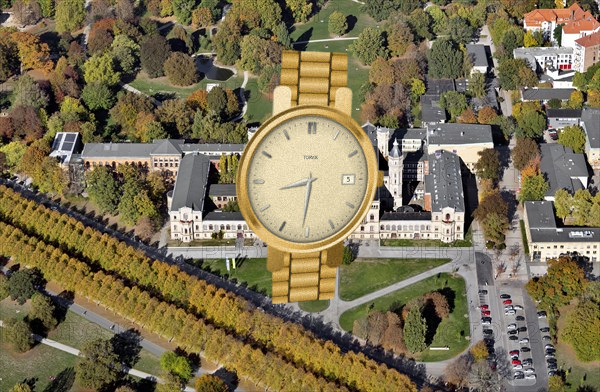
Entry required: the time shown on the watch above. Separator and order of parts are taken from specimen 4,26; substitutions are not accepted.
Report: 8,31
